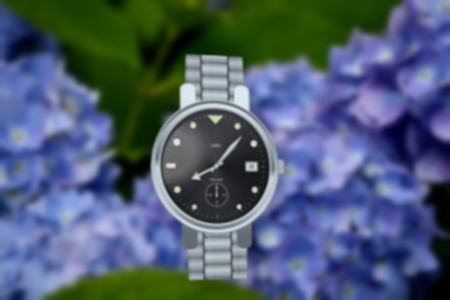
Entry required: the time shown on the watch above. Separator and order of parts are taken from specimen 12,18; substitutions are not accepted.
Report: 8,07
